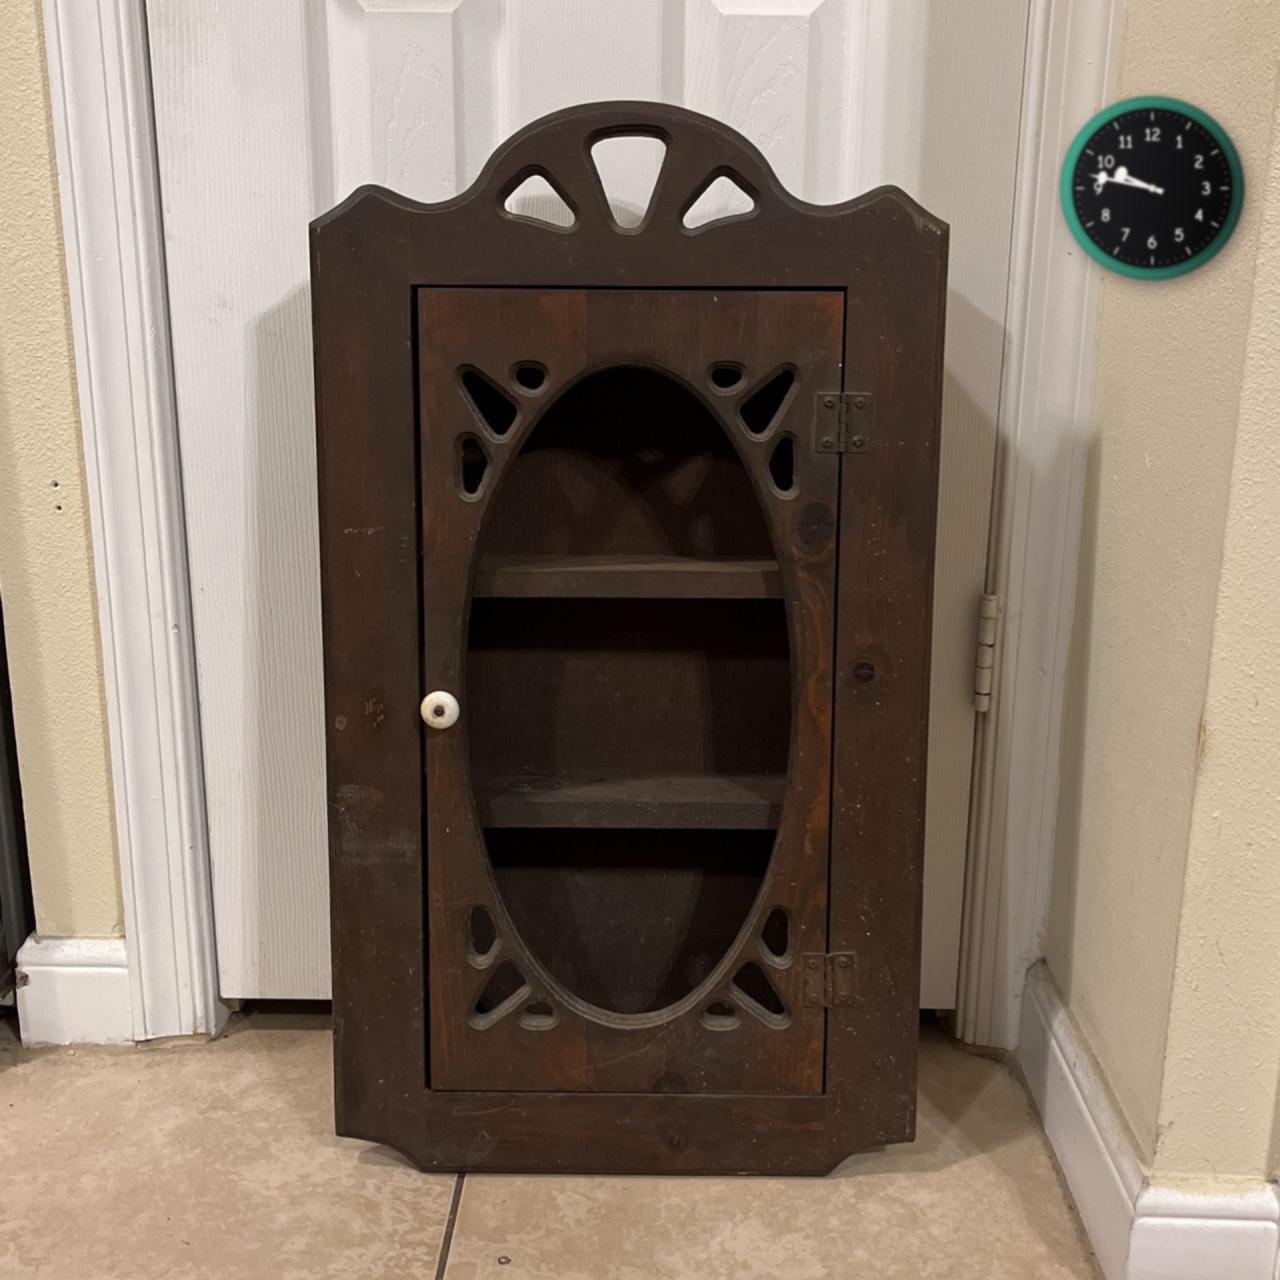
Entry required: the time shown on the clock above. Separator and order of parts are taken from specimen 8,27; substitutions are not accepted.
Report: 9,47
